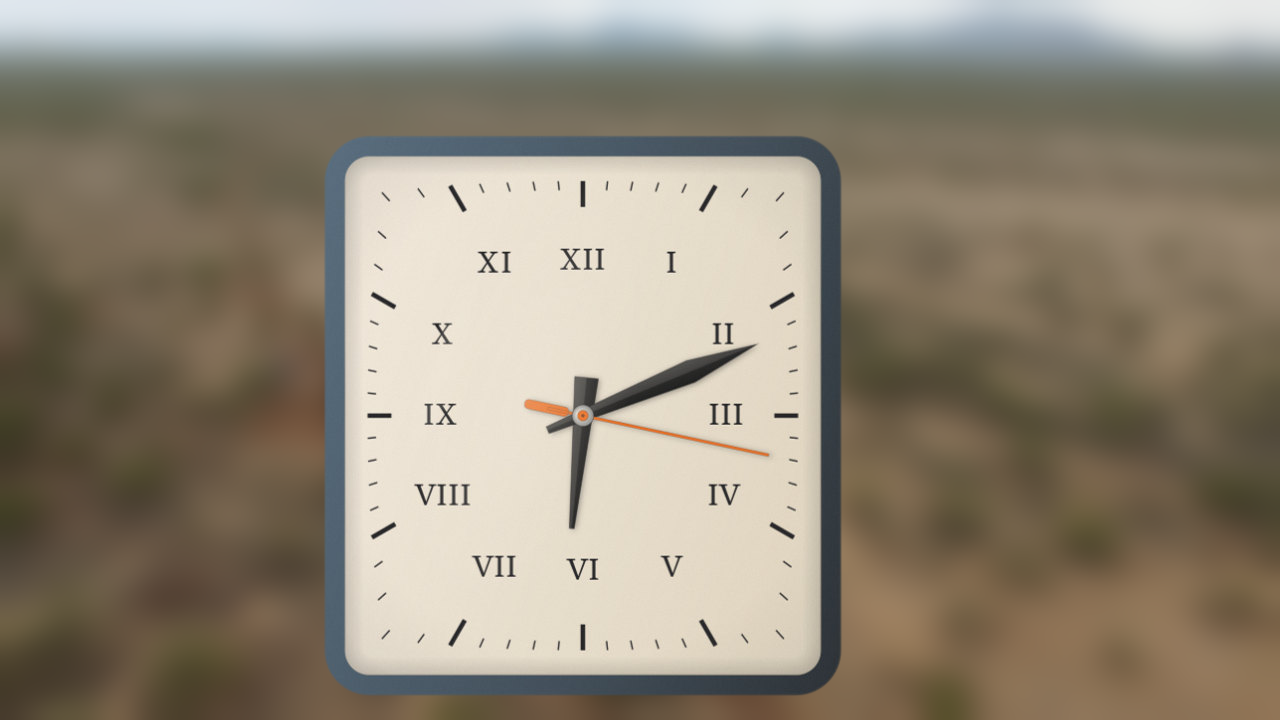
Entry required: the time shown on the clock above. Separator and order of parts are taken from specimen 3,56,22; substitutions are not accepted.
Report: 6,11,17
